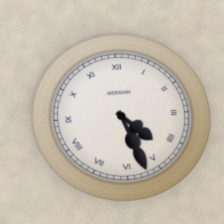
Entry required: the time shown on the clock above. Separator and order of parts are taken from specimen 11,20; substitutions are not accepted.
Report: 4,27
